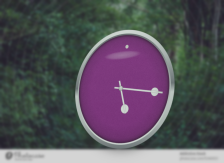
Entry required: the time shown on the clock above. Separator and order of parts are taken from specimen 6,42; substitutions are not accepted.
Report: 5,15
